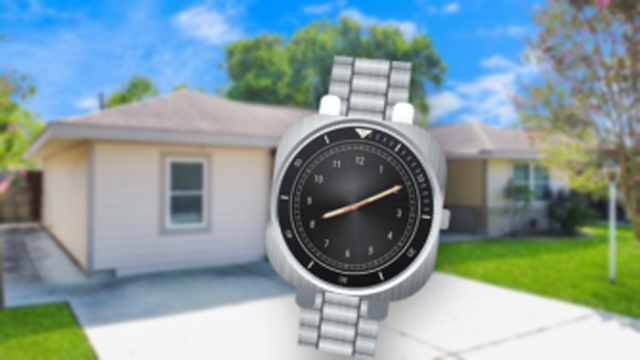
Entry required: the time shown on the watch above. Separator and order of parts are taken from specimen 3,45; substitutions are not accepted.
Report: 8,10
